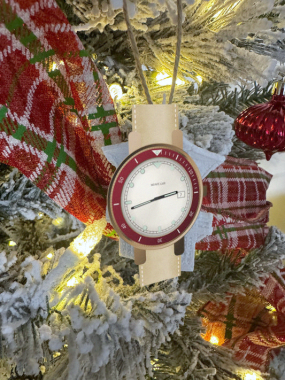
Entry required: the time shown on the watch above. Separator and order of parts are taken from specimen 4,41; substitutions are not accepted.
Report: 2,43
